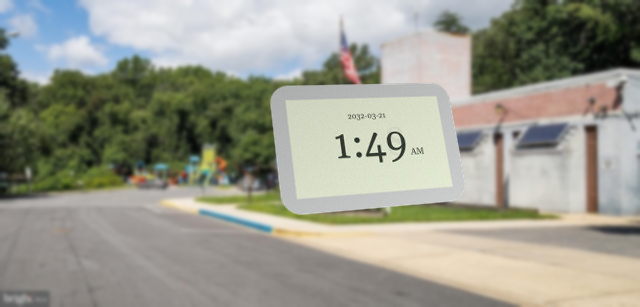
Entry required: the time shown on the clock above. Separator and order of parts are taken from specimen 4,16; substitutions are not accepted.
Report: 1,49
